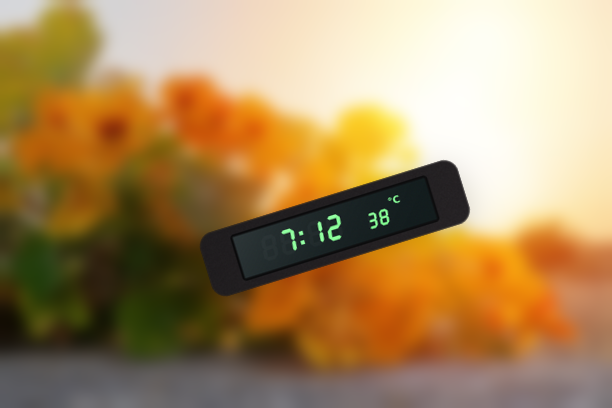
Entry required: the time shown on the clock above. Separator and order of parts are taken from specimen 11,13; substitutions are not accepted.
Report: 7,12
